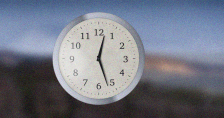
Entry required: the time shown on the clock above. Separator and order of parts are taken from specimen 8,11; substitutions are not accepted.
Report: 12,27
